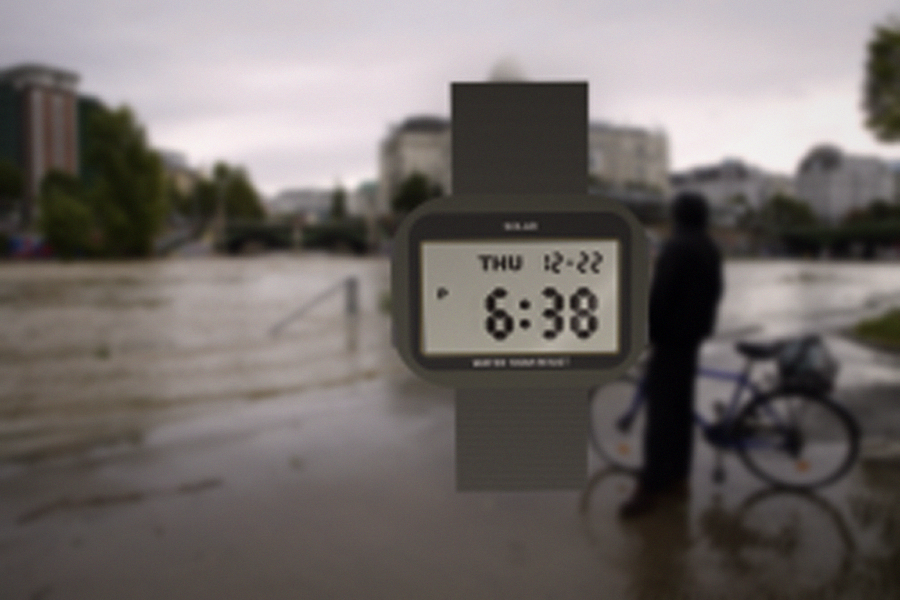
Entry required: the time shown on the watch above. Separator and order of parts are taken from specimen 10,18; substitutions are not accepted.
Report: 6,38
